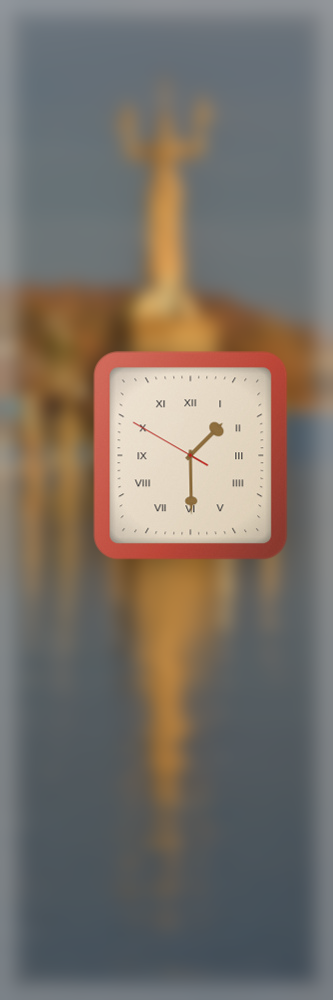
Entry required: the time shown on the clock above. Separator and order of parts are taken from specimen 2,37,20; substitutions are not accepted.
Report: 1,29,50
